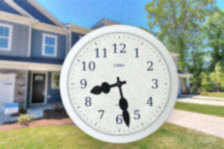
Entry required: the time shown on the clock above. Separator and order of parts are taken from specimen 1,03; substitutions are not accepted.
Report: 8,28
